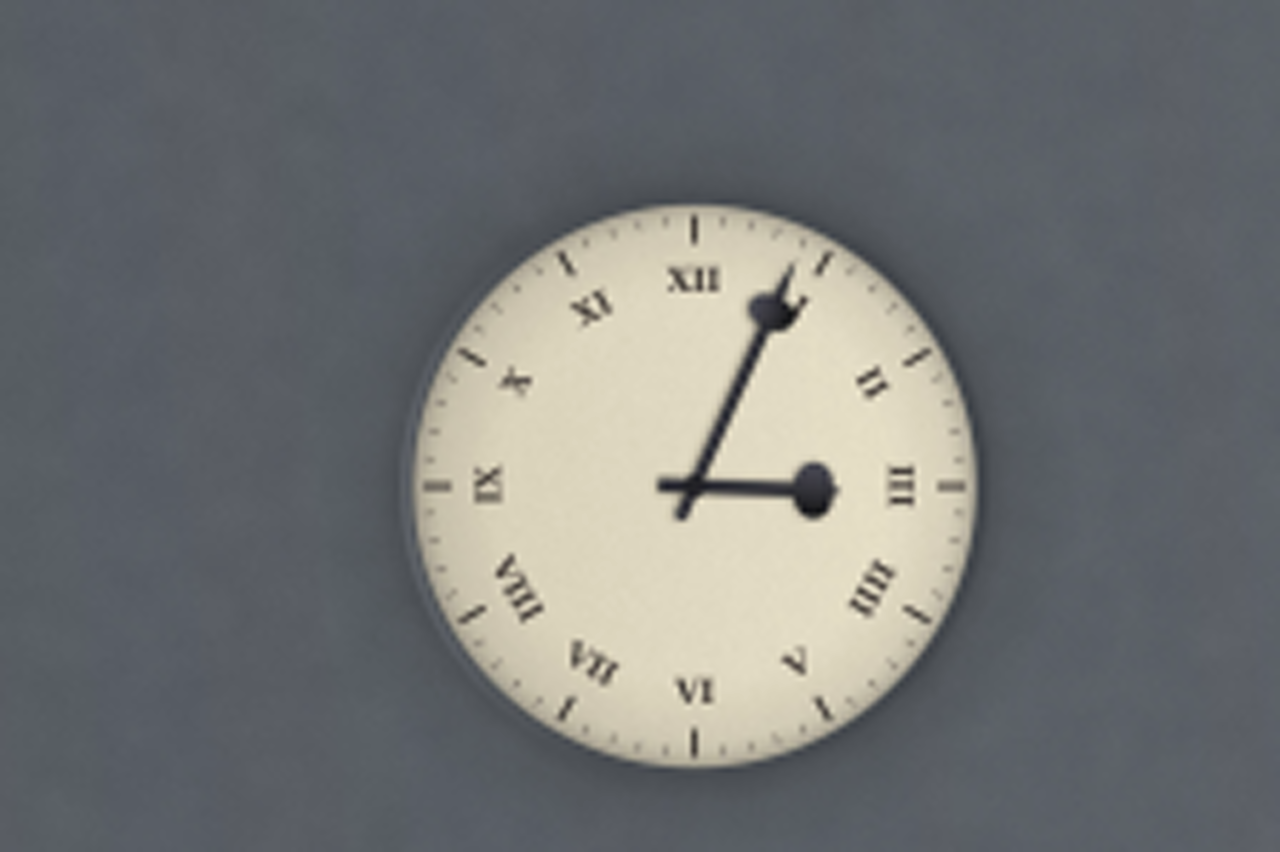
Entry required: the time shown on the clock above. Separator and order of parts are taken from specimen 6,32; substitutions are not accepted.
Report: 3,04
